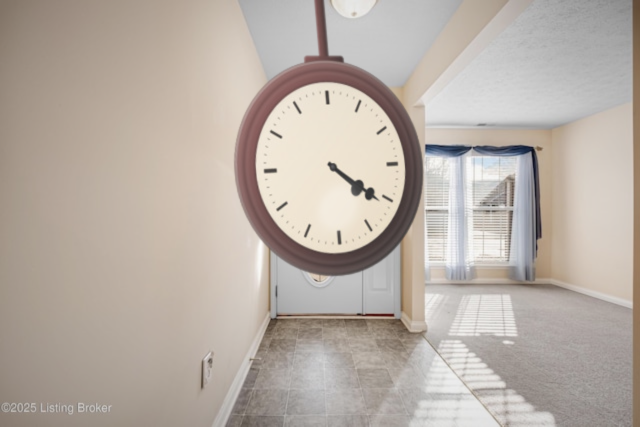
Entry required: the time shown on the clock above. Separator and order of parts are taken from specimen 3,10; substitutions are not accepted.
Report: 4,21
